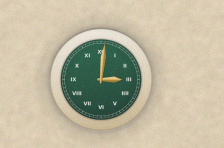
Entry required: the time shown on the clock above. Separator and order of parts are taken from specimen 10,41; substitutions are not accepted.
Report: 3,01
